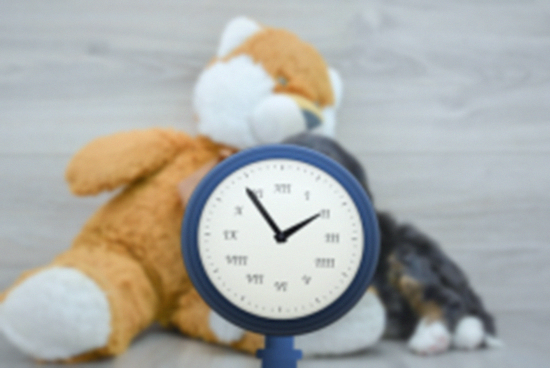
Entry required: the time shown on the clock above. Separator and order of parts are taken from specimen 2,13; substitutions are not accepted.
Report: 1,54
